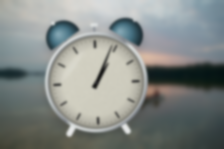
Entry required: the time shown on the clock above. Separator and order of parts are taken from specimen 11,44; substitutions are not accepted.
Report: 1,04
